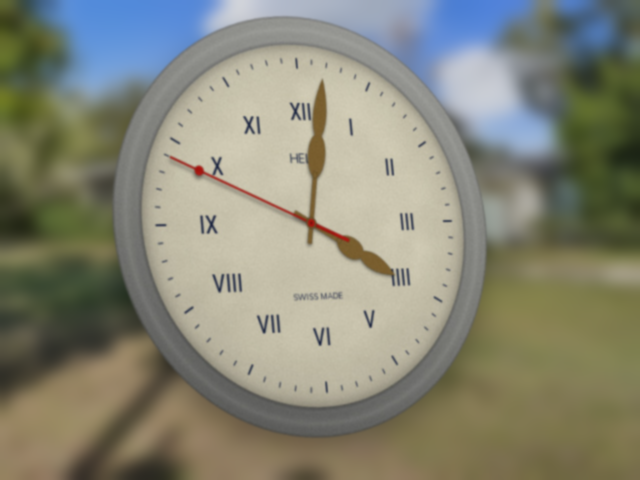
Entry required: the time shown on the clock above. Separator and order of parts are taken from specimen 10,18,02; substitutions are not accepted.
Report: 4,01,49
